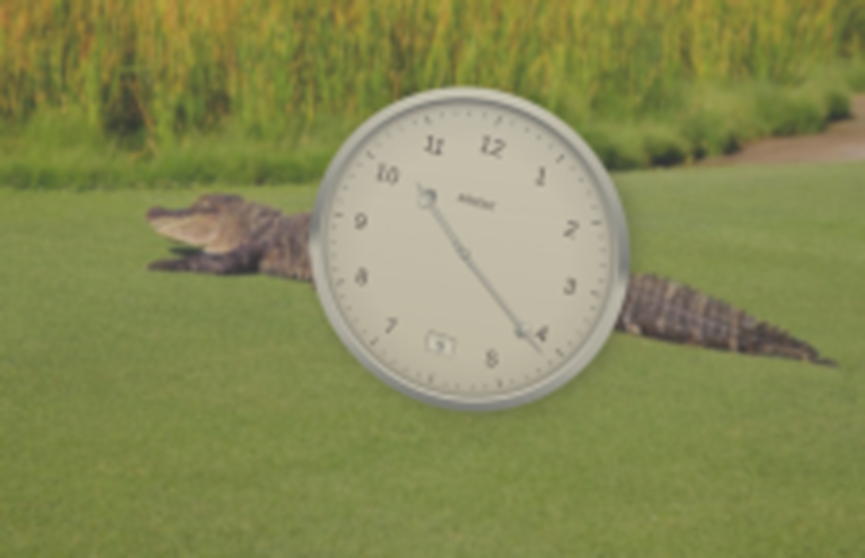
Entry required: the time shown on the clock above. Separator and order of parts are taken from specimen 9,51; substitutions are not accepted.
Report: 10,21
